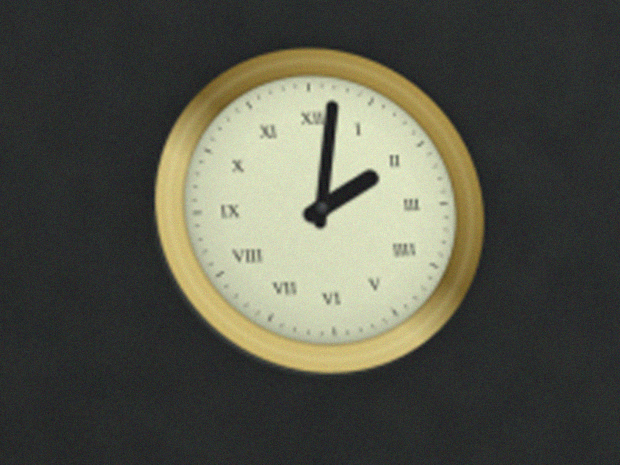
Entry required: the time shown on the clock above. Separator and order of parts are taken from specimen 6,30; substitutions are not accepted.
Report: 2,02
